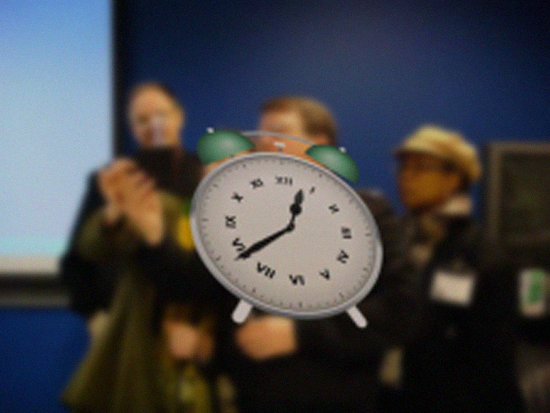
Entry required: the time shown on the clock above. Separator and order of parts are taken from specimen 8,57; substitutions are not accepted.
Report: 12,39
